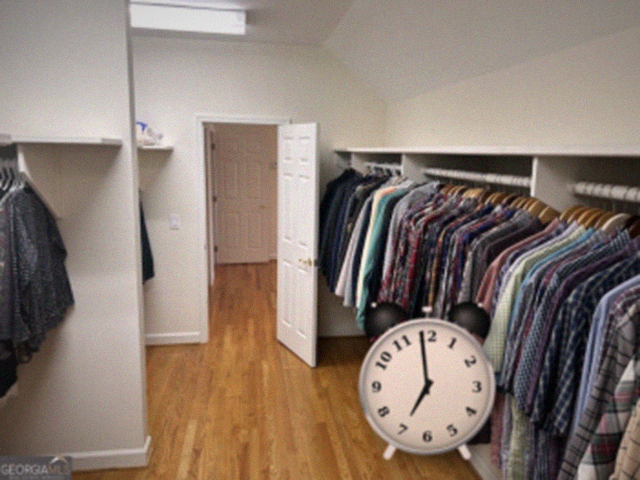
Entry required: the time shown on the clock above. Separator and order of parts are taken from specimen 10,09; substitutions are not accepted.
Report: 6,59
